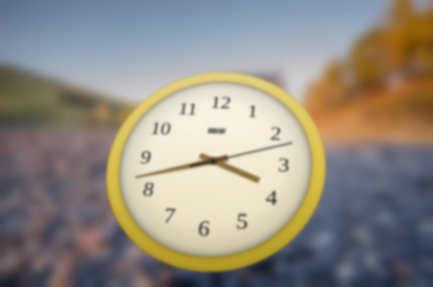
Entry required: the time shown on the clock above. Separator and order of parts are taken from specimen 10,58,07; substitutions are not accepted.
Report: 3,42,12
